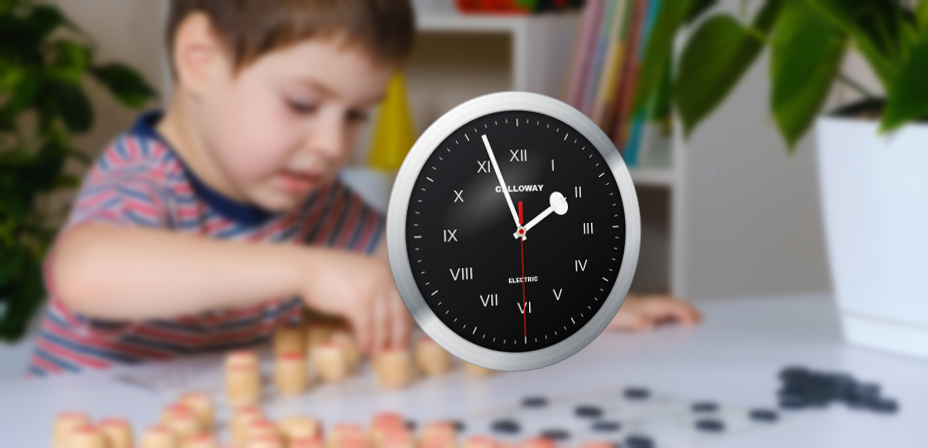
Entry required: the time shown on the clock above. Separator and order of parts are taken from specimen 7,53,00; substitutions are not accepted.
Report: 1,56,30
